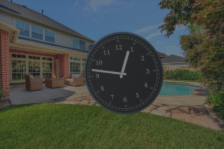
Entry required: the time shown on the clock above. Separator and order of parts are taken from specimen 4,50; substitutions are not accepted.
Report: 12,47
